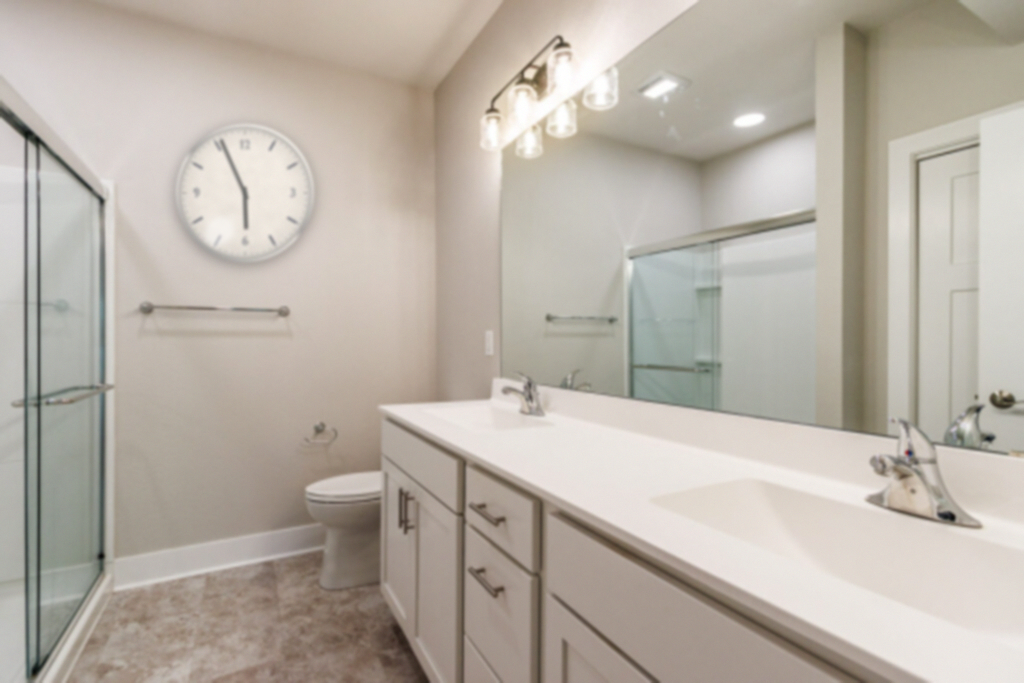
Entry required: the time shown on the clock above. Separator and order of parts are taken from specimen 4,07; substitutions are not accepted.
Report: 5,56
